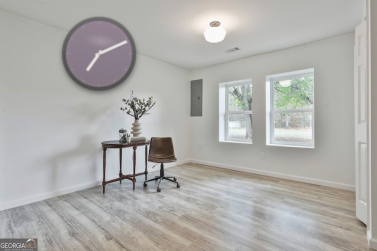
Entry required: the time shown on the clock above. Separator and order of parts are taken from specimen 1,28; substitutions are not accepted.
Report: 7,11
